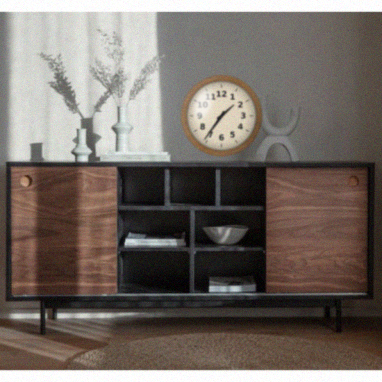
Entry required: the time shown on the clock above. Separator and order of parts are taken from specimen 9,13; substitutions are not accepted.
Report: 1,36
